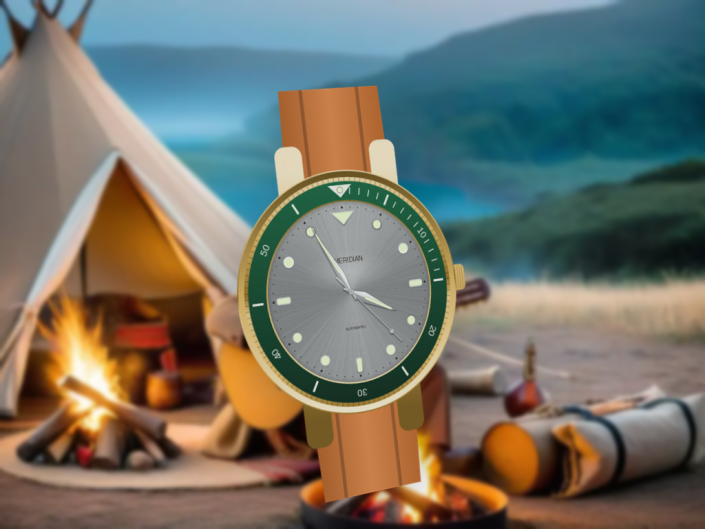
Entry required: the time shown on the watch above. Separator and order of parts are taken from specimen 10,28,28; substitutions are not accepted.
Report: 3,55,23
